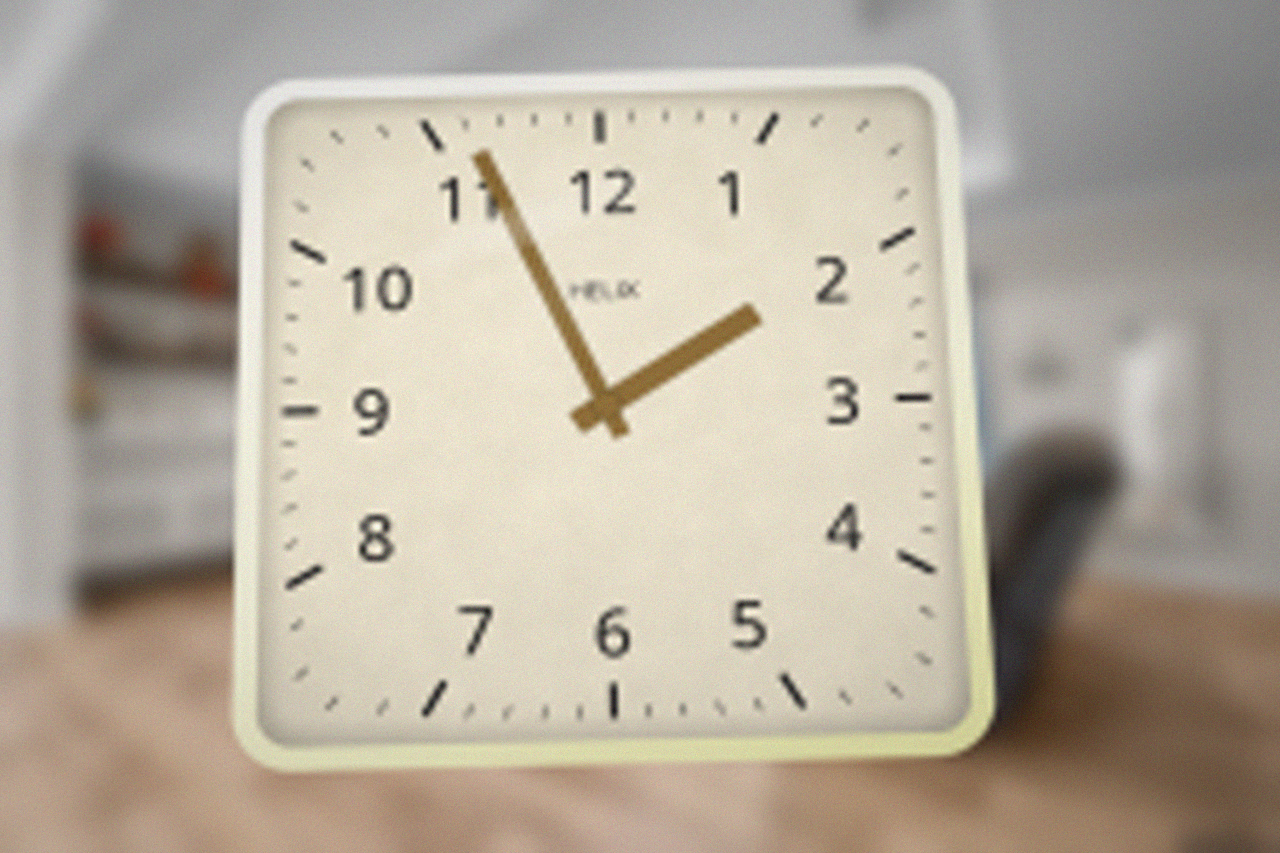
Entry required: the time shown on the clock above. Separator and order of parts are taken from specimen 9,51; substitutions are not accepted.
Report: 1,56
